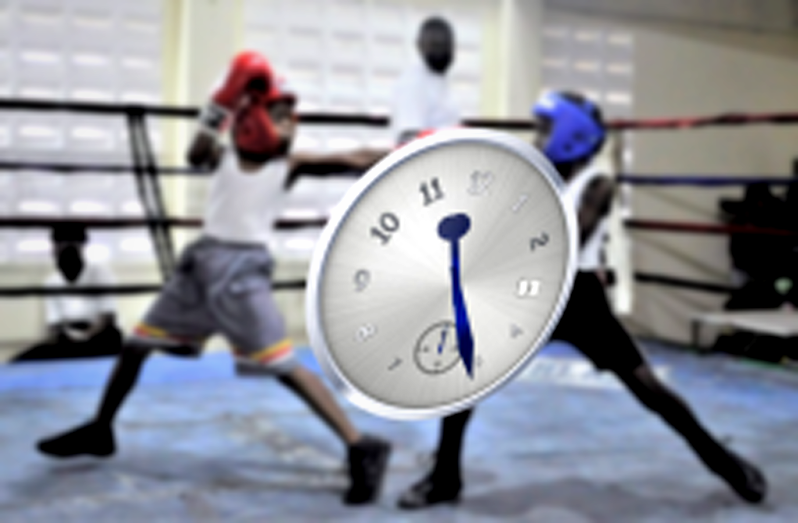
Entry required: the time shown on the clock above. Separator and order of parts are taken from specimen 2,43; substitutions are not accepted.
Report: 11,26
